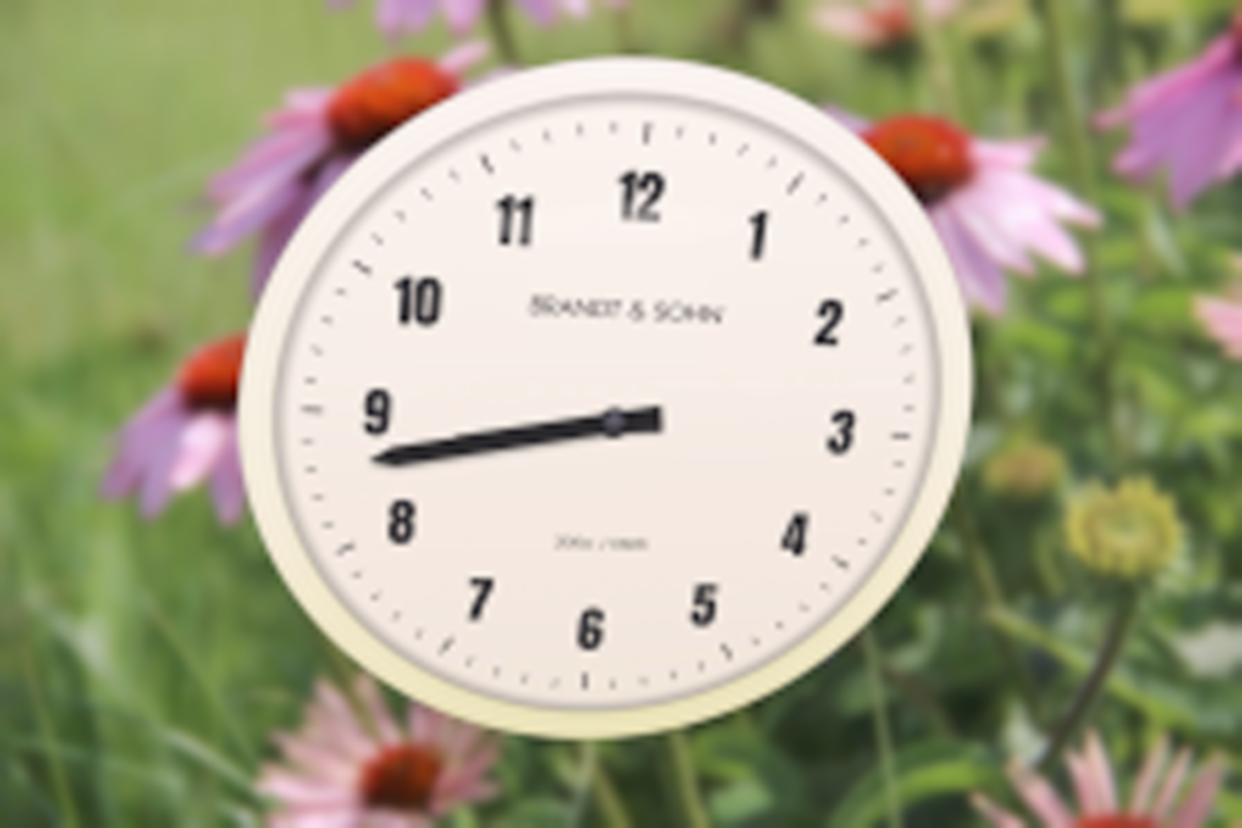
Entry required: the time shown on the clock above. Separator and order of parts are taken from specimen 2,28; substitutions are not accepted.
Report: 8,43
